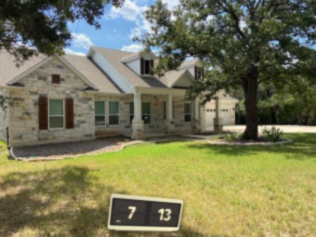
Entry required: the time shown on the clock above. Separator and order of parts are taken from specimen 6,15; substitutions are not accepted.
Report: 7,13
